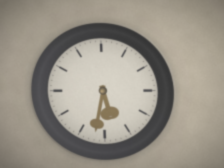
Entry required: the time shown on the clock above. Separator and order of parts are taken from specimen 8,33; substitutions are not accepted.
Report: 5,32
